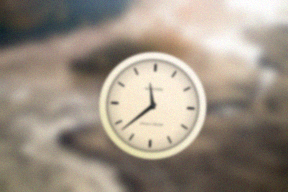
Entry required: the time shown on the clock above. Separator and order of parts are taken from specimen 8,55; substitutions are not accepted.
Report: 11,38
